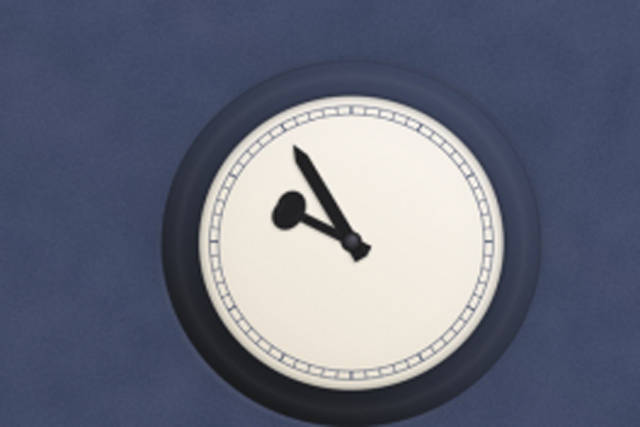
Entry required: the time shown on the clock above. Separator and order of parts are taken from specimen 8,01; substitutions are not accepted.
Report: 9,55
